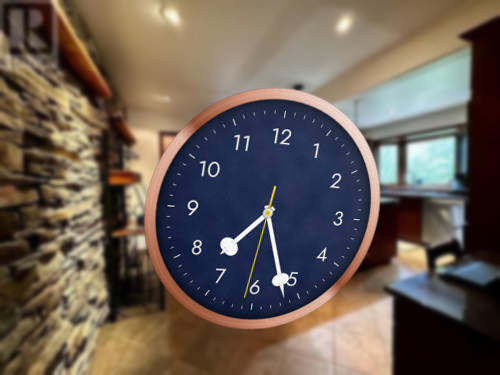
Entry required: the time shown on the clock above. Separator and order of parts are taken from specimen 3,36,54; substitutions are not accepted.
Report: 7,26,31
